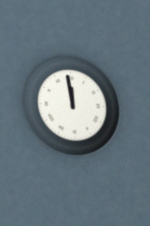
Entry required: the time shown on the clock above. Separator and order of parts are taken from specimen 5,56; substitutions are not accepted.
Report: 11,59
